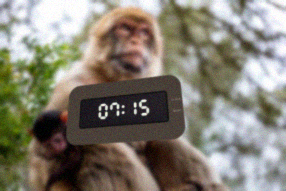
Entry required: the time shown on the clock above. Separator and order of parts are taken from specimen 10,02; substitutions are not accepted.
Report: 7,15
